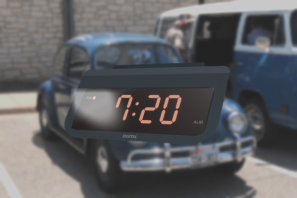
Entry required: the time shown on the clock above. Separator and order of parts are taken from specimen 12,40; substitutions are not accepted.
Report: 7,20
